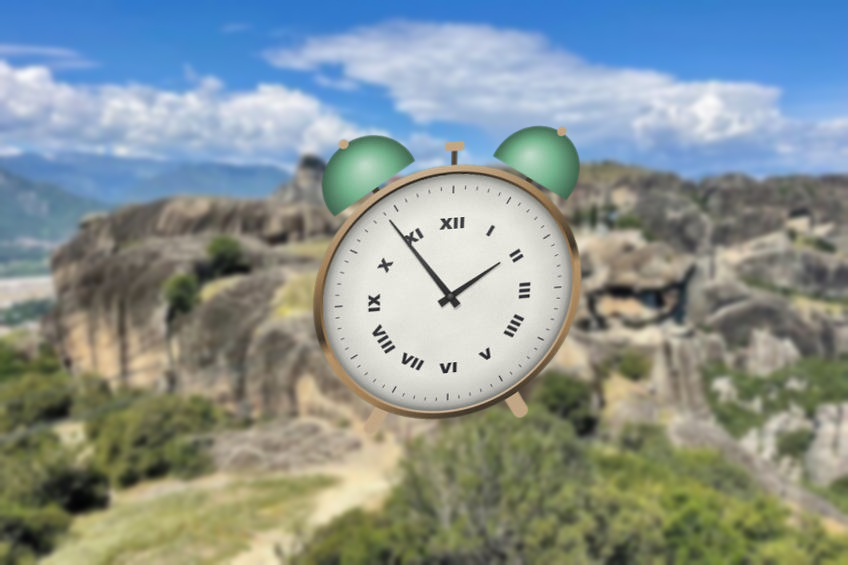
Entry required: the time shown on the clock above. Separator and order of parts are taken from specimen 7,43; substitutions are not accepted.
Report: 1,54
